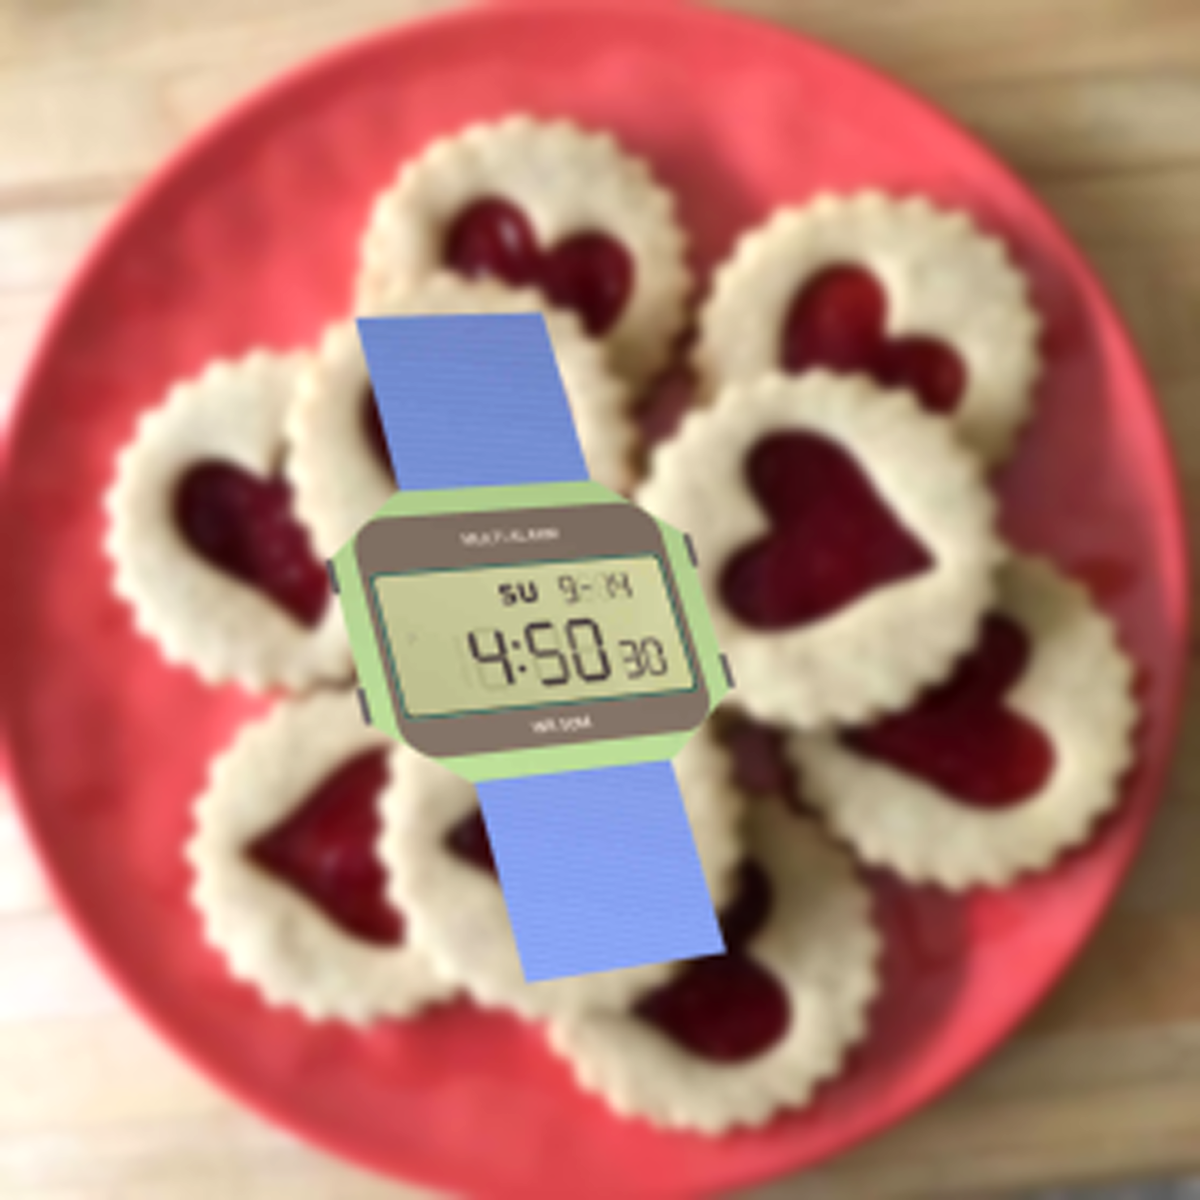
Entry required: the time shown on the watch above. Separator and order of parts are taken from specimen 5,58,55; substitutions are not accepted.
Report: 4,50,30
